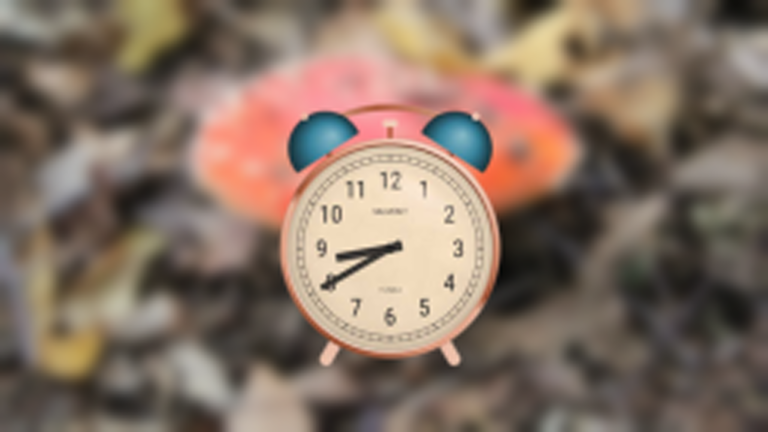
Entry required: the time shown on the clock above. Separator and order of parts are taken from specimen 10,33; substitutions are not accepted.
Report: 8,40
